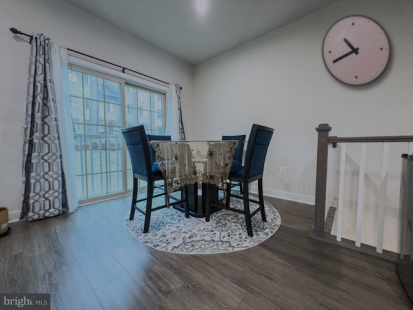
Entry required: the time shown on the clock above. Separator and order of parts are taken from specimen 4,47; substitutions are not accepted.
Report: 10,41
